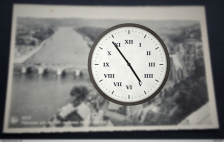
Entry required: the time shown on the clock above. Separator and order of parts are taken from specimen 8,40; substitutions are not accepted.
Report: 4,54
